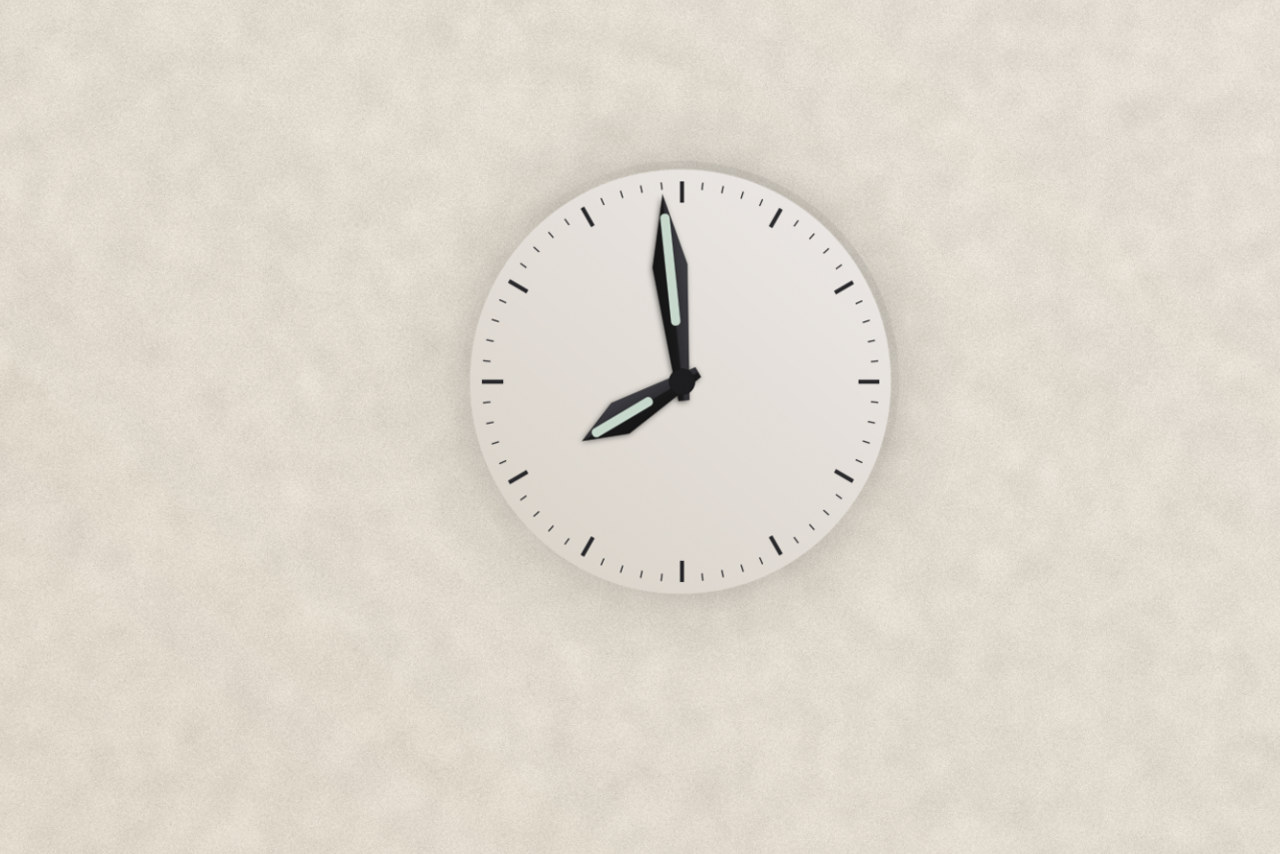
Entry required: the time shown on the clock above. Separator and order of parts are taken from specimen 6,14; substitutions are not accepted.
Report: 7,59
